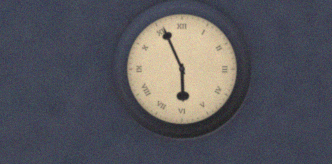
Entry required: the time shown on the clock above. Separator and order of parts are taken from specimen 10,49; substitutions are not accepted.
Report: 5,56
